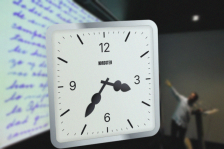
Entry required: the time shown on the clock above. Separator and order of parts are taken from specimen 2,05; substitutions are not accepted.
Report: 3,36
